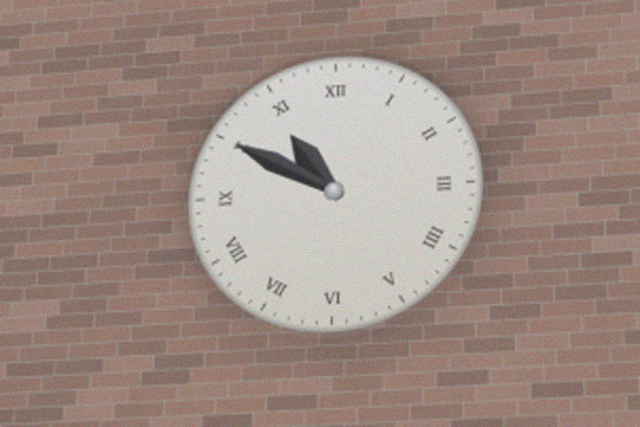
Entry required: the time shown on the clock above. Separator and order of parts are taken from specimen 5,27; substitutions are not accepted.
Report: 10,50
